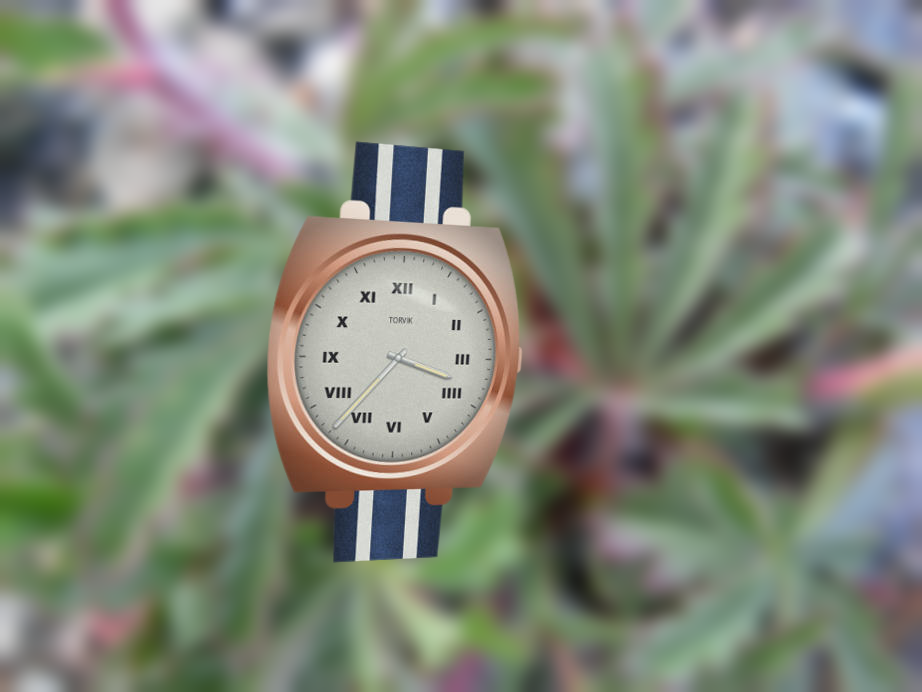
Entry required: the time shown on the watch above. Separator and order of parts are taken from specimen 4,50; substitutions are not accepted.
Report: 3,37
